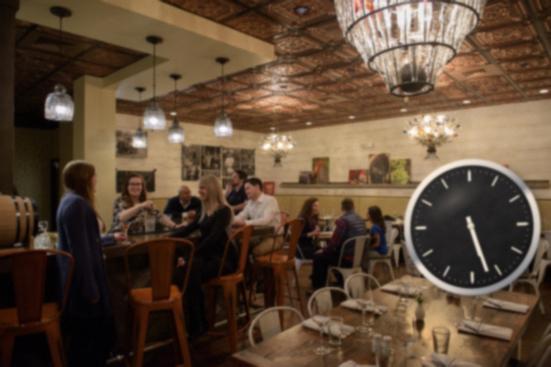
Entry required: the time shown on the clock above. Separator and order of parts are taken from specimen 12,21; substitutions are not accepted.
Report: 5,27
